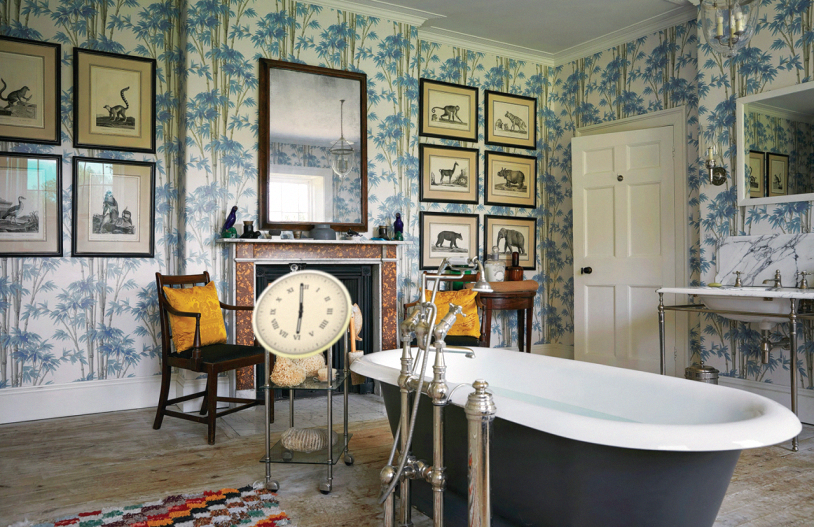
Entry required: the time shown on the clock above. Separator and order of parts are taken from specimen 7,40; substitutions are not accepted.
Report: 5,59
